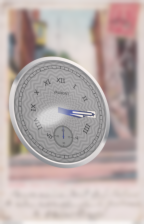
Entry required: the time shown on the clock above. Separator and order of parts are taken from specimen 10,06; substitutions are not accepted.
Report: 3,15
